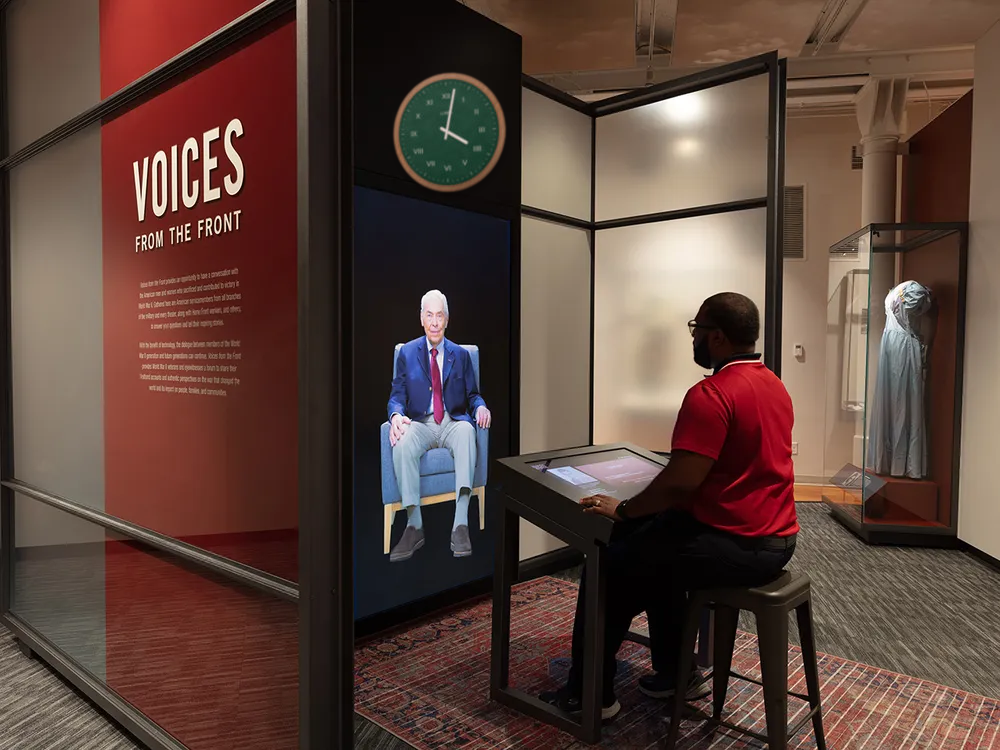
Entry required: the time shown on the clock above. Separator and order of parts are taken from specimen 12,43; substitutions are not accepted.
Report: 4,02
